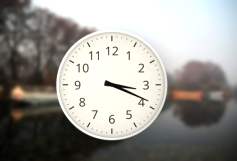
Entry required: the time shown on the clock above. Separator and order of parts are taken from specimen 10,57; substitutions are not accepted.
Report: 3,19
